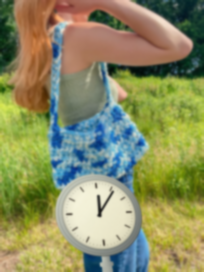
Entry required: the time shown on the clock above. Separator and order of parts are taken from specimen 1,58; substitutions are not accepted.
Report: 12,06
